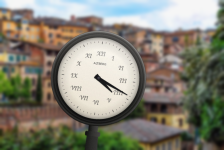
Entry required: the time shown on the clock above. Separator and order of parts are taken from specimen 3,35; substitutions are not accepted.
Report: 4,19
